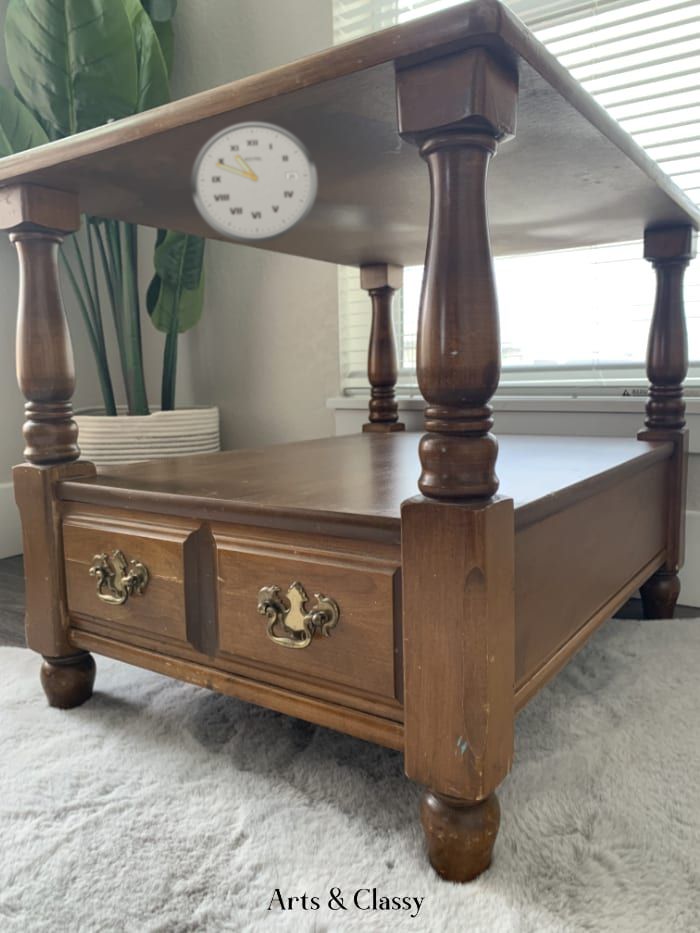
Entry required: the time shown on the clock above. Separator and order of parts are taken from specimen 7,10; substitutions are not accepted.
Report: 10,49
